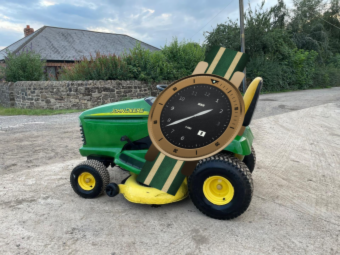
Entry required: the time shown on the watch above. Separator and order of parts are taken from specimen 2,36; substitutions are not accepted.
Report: 1,38
